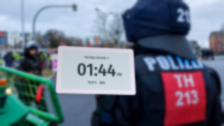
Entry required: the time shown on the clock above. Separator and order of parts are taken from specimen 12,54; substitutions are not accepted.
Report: 1,44
